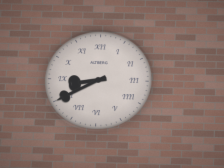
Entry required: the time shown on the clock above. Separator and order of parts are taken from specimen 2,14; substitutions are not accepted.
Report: 8,40
